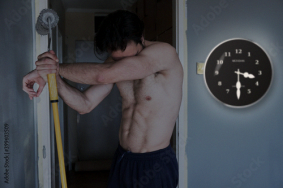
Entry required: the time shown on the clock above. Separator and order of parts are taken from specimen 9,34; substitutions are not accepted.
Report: 3,30
